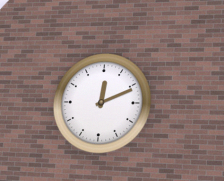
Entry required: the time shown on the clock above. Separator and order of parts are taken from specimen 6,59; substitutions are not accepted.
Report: 12,11
